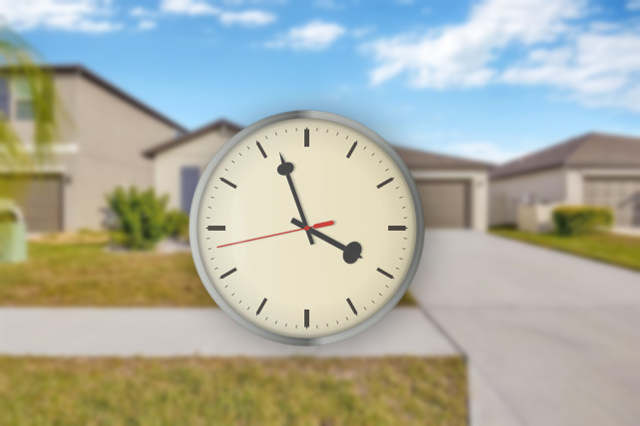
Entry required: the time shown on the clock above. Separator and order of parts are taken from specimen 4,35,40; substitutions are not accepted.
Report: 3,56,43
